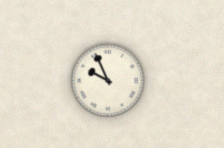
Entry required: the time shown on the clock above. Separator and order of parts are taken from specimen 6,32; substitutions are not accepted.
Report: 9,56
